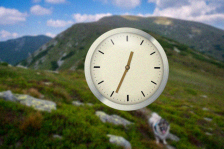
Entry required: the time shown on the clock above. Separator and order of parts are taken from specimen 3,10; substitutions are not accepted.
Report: 12,34
